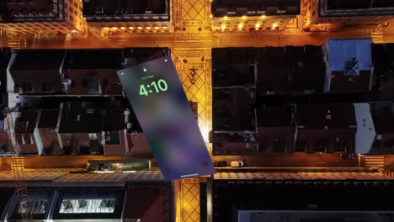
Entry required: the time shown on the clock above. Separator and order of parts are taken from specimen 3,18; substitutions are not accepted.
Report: 4,10
